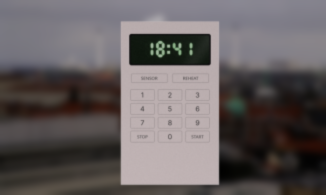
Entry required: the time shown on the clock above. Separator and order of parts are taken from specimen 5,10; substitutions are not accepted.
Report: 18,41
